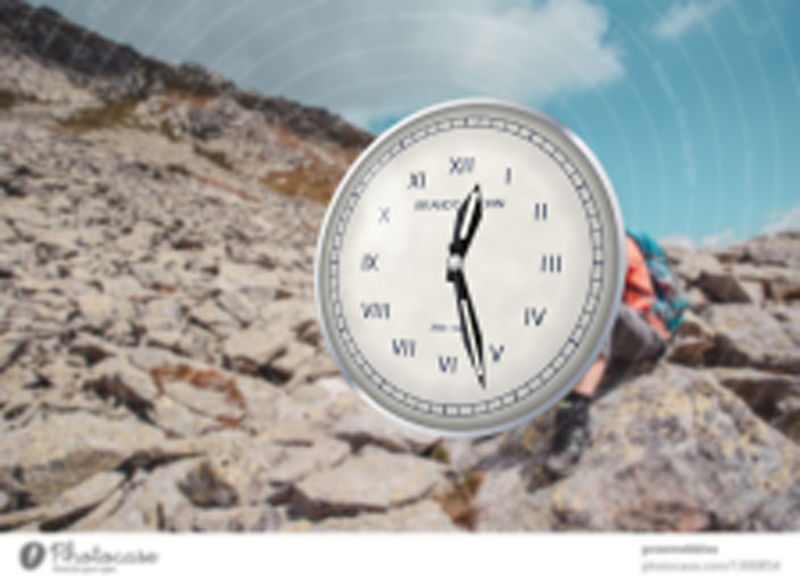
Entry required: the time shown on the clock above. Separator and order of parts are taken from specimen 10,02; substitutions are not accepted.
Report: 12,27
